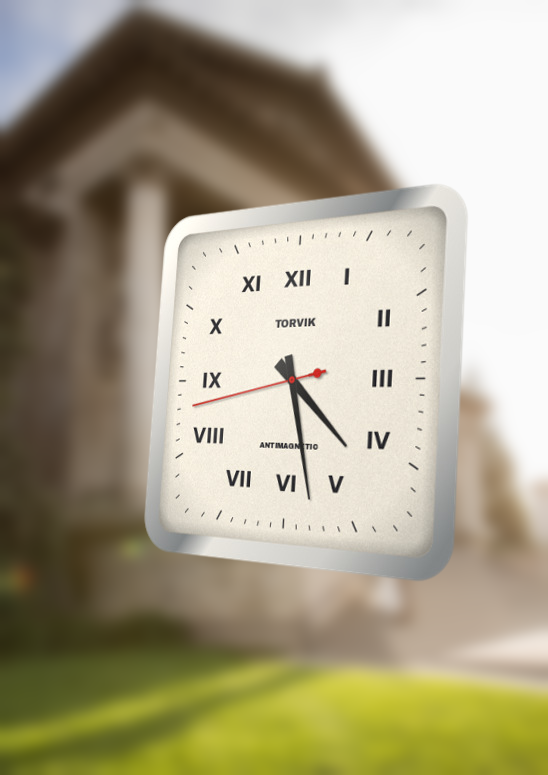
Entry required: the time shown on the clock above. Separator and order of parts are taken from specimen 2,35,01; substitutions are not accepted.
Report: 4,27,43
